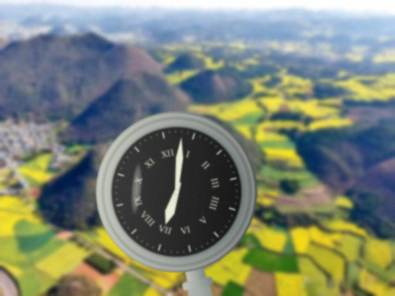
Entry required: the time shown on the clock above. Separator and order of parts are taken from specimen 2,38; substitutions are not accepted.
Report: 7,03
